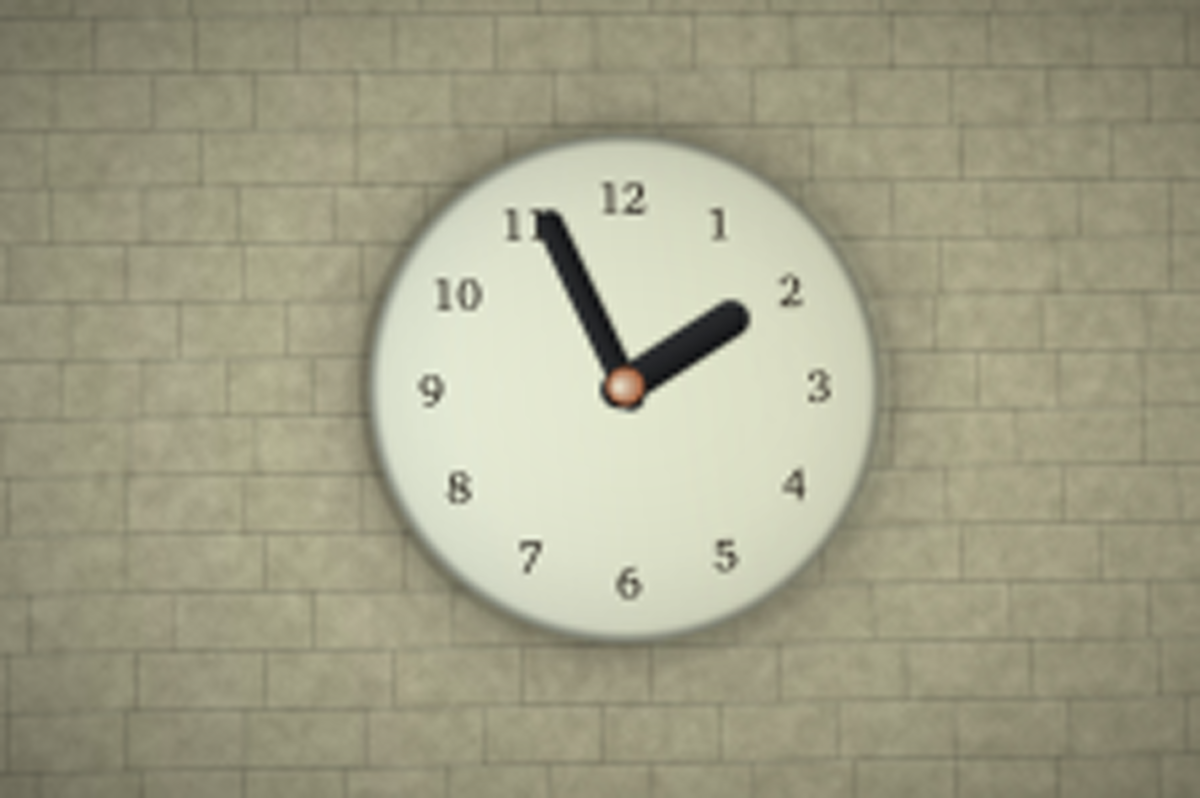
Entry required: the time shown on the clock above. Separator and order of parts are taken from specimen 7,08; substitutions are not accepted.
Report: 1,56
